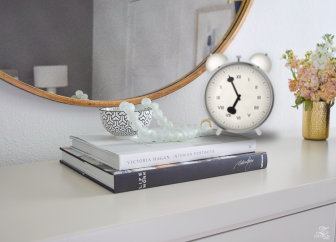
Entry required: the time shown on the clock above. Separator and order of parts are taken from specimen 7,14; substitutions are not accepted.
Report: 6,56
